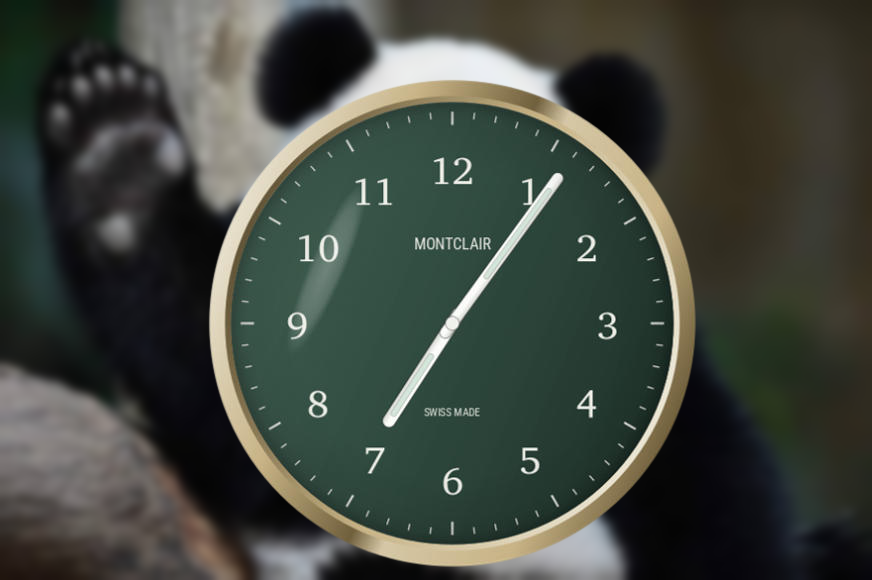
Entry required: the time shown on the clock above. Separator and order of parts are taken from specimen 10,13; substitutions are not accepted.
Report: 7,06
